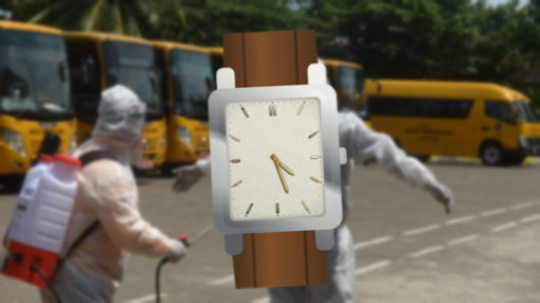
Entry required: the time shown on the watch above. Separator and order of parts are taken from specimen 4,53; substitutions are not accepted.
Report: 4,27
